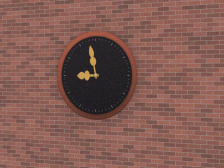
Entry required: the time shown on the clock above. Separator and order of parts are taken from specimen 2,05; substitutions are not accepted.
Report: 8,58
